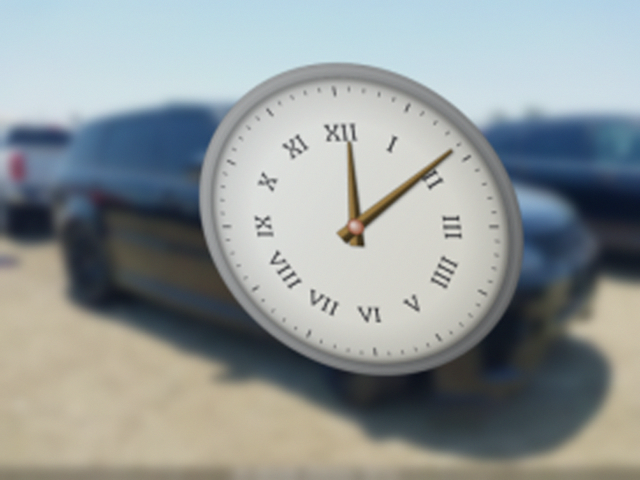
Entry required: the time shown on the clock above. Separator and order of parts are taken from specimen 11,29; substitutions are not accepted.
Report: 12,09
